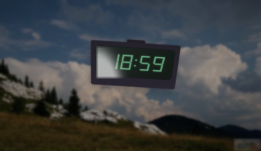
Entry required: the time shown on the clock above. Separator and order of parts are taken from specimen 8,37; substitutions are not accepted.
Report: 18,59
